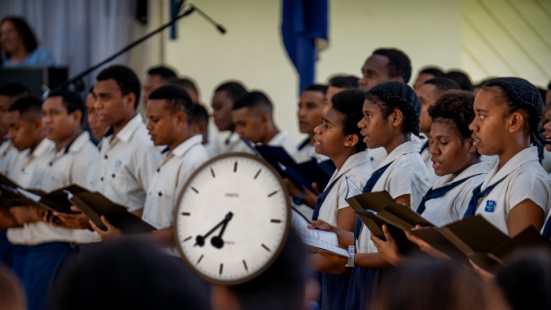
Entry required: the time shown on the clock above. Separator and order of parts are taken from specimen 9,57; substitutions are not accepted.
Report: 6,38
